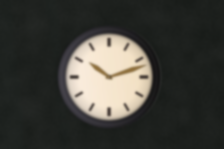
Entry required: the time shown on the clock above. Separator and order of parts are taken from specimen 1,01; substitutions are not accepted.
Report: 10,12
